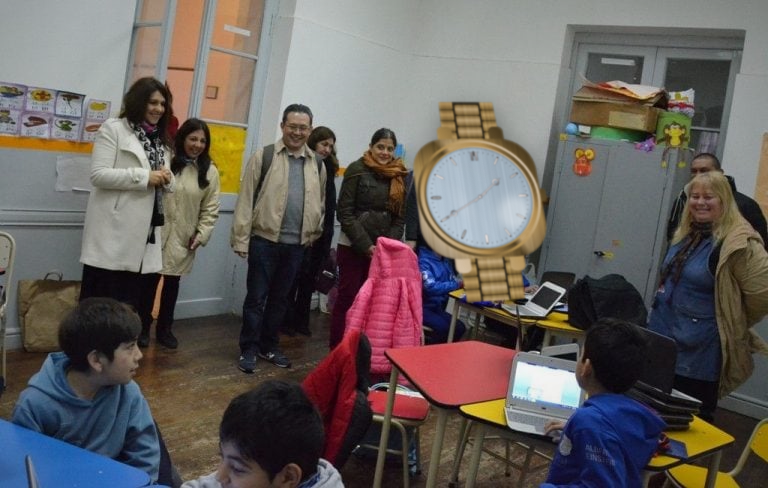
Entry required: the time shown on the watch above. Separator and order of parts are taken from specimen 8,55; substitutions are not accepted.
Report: 1,40
